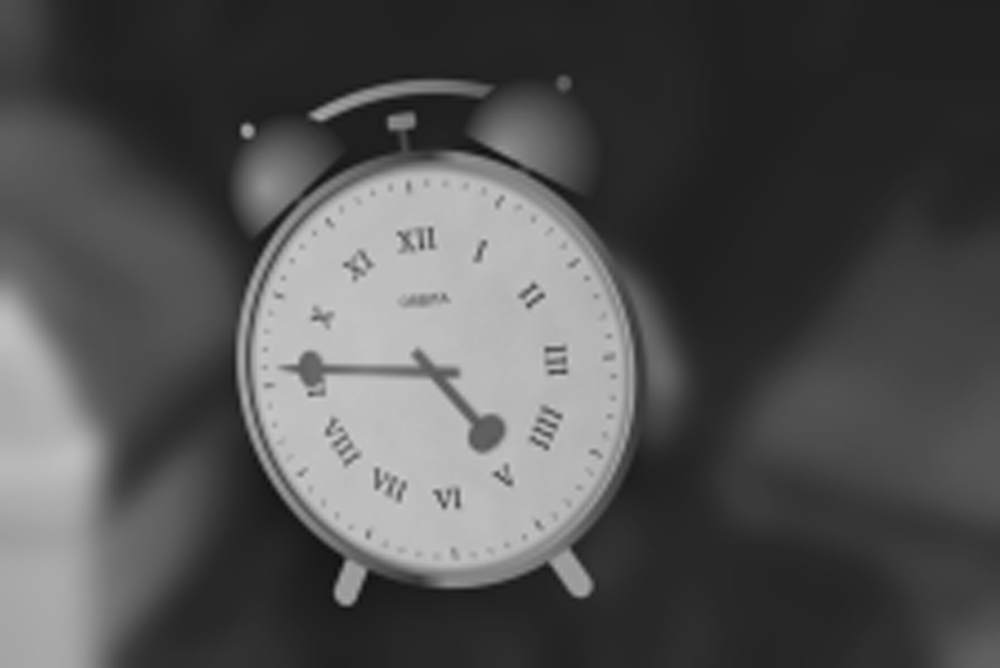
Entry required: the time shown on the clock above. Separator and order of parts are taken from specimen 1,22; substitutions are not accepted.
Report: 4,46
